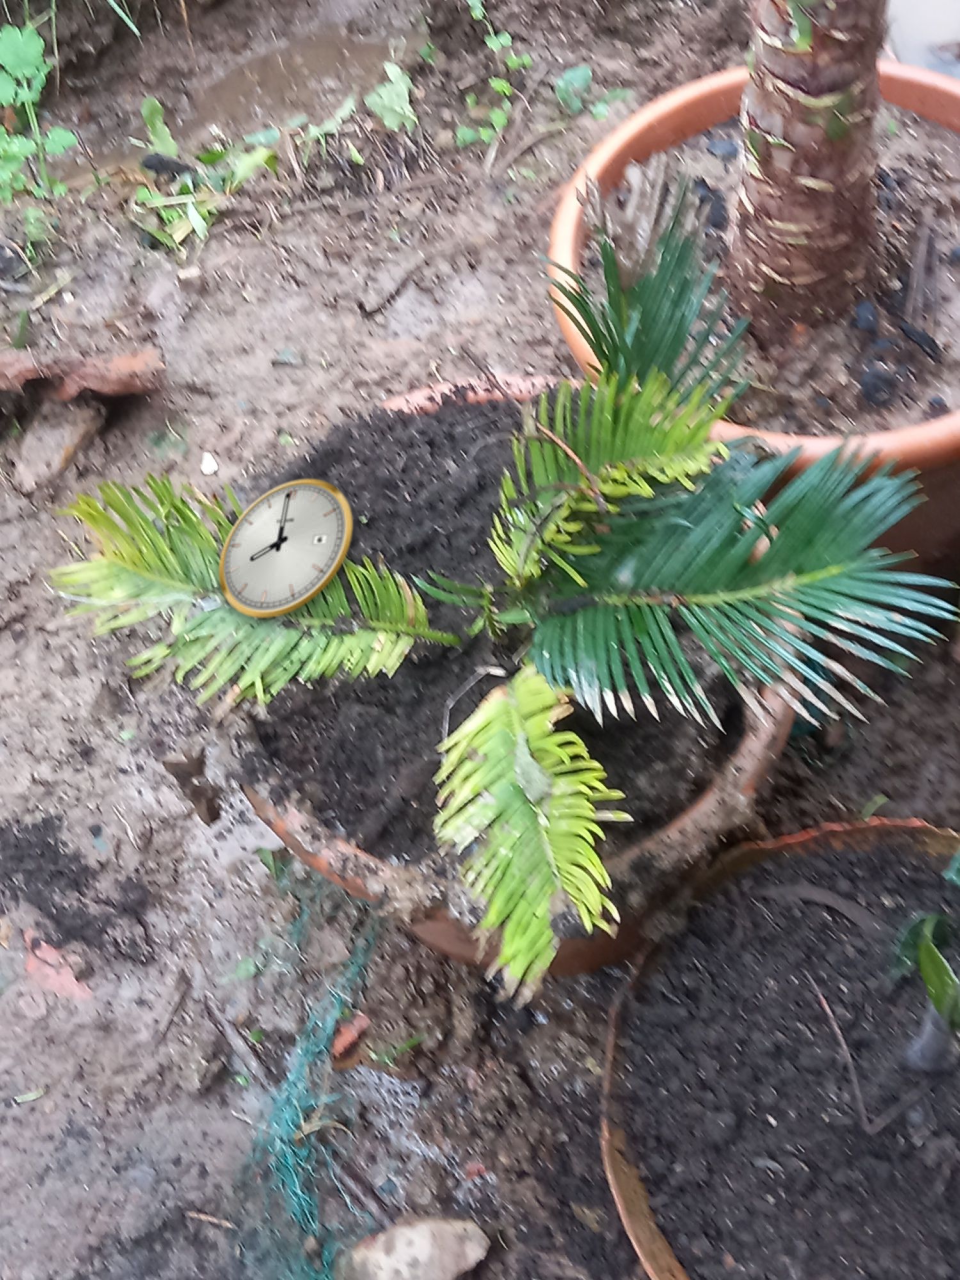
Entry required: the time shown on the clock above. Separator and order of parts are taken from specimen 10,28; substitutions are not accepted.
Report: 7,59
